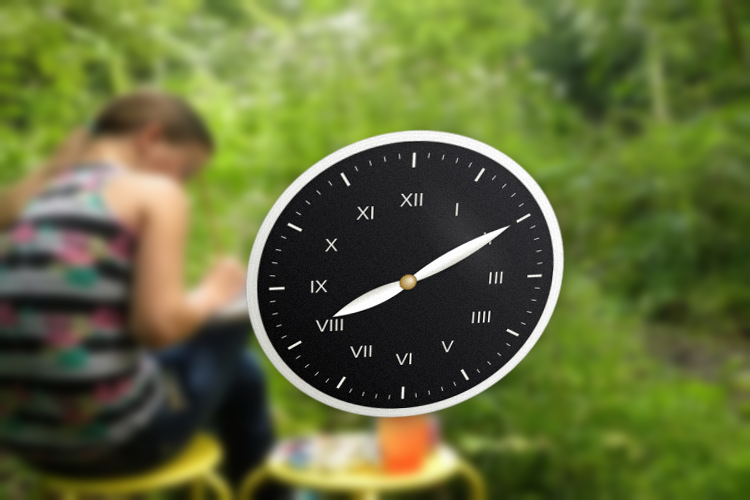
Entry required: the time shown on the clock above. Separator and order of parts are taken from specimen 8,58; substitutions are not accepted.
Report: 8,10
